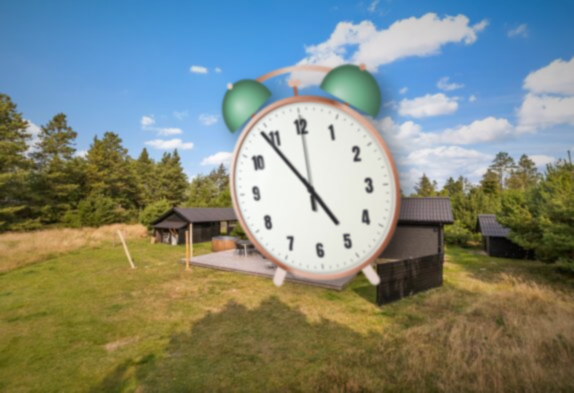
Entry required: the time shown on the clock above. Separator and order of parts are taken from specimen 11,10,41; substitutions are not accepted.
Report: 4,54,00
